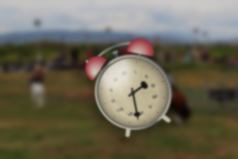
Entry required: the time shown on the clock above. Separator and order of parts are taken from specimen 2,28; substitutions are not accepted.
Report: 2,32
